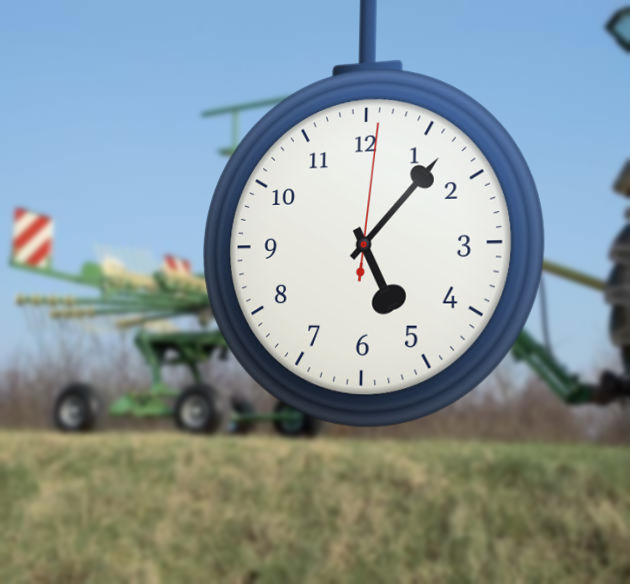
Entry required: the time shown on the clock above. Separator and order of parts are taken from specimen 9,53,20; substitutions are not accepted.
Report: 5,07,01
